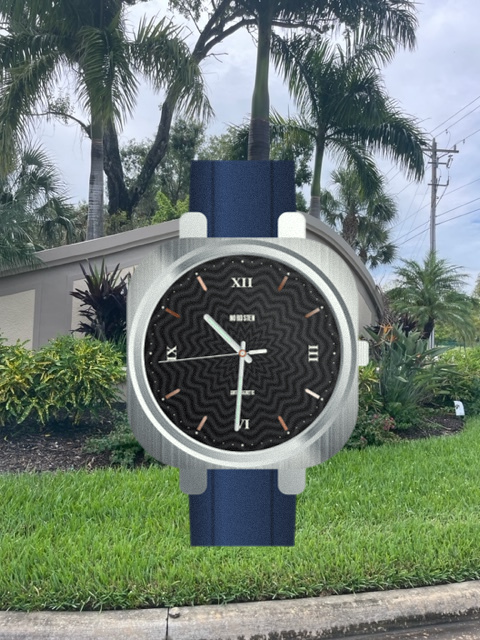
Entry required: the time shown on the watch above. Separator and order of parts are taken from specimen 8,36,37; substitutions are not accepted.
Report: 10,30,44
